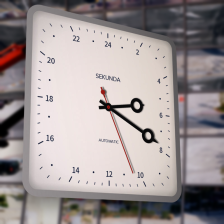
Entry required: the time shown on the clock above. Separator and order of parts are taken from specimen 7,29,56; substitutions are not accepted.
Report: 5,19,26
